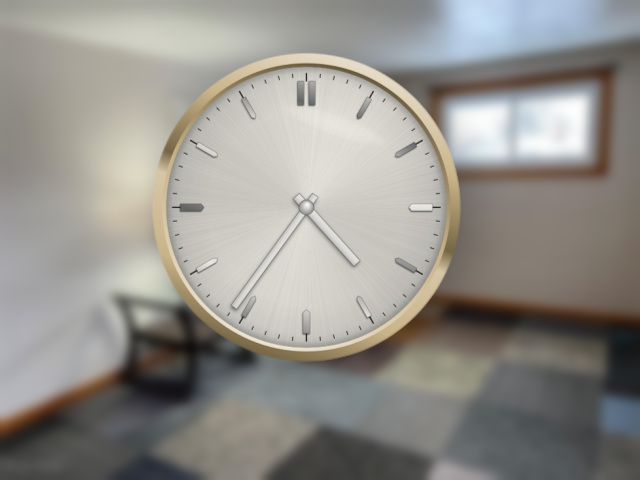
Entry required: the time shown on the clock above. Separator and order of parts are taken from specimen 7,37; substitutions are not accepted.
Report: 4,36
